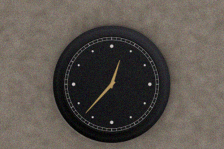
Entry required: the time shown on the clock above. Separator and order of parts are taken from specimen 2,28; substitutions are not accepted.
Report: 12,37
